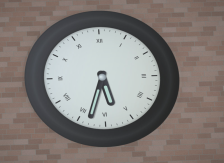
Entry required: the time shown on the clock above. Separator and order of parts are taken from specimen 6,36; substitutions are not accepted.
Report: 5,33
